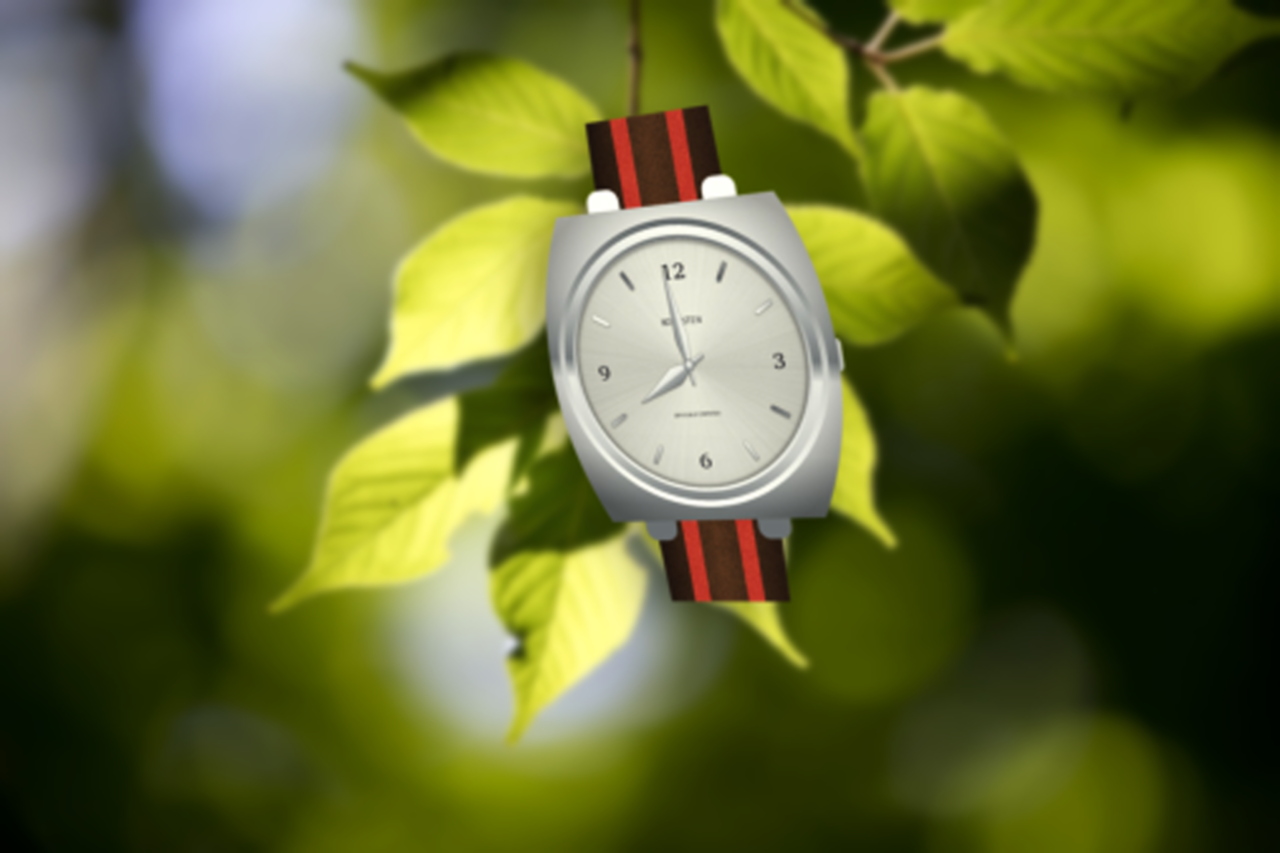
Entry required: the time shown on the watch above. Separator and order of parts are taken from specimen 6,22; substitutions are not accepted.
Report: 7,59
